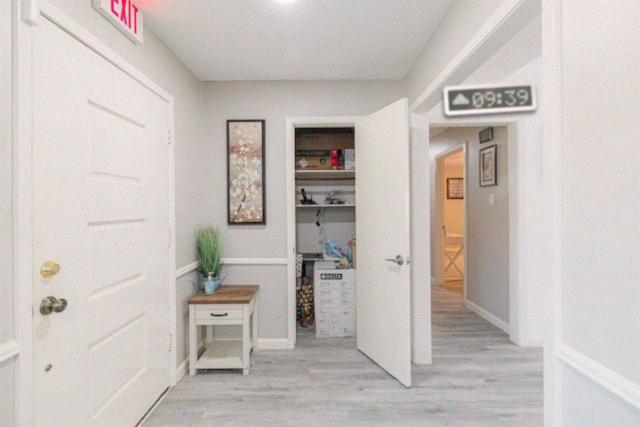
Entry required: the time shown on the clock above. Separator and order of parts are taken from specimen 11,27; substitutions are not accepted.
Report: 9,39
